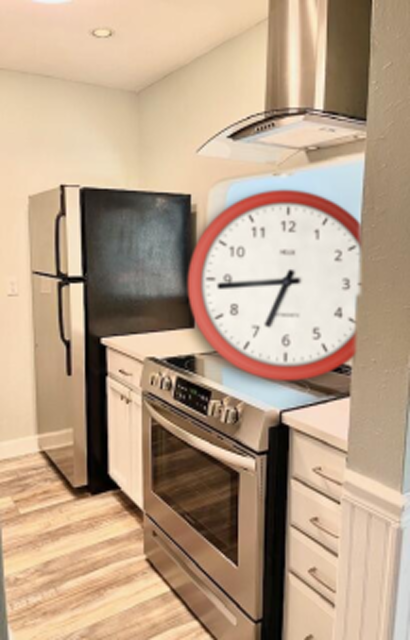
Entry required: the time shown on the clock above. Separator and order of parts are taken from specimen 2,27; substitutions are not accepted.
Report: 6,44
